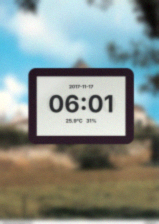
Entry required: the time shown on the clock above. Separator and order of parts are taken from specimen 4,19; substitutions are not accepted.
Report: 6,01
